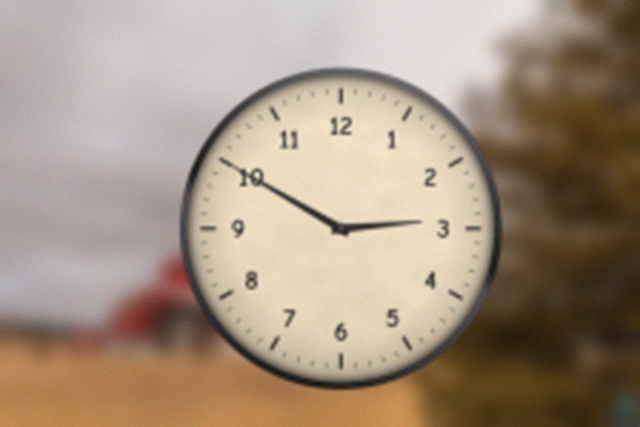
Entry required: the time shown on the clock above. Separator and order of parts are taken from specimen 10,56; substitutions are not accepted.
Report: 2,50
